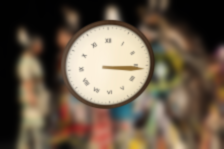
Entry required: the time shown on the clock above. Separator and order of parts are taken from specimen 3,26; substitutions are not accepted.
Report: 3,16
